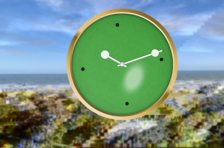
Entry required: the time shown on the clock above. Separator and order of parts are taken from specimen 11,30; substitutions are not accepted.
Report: 10,13
